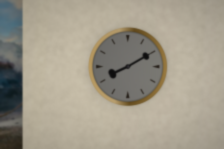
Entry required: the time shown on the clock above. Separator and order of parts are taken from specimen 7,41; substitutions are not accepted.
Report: 8,10
